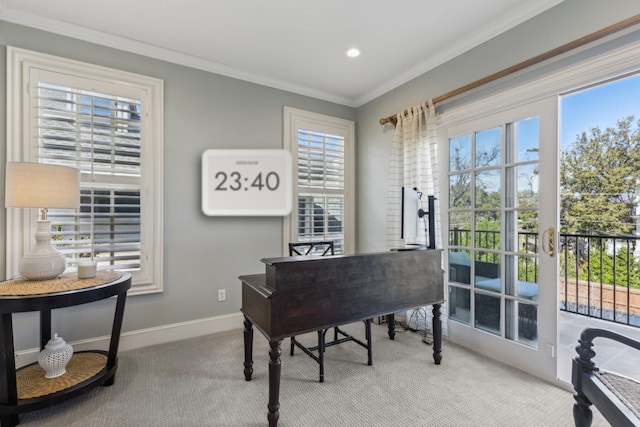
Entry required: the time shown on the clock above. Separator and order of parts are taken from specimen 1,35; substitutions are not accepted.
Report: 23,40
